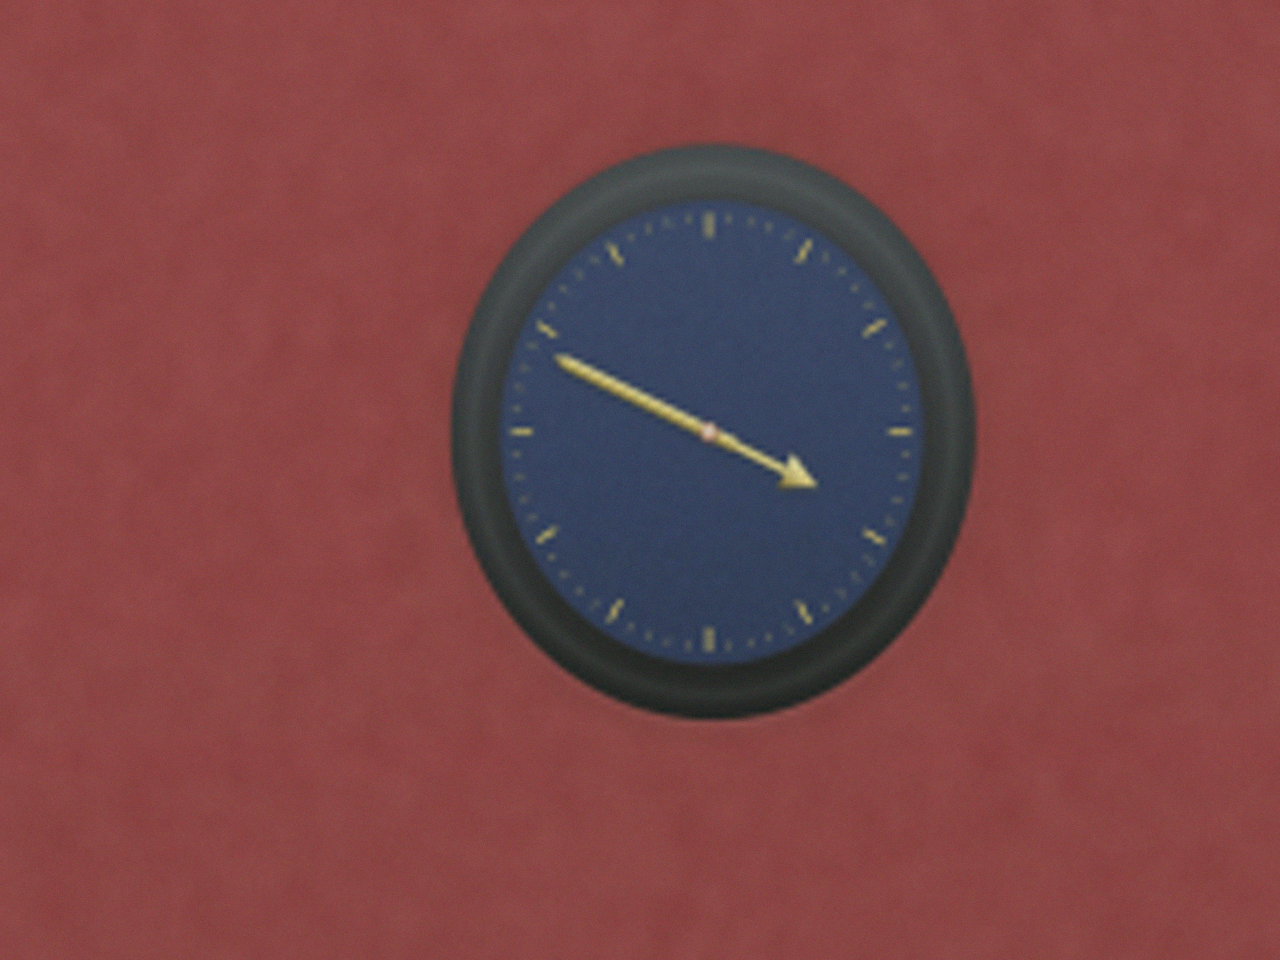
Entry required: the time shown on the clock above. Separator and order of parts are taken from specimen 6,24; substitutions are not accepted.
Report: 3,49
